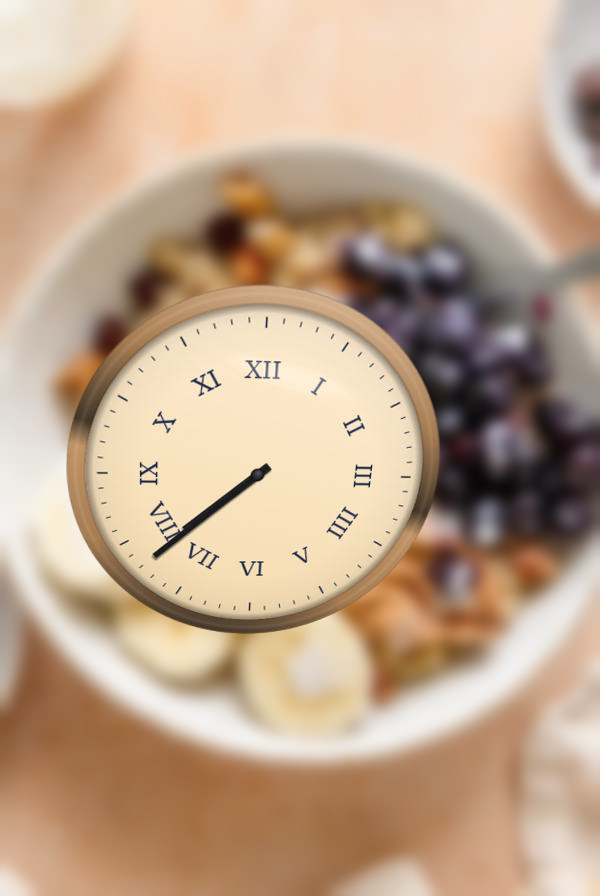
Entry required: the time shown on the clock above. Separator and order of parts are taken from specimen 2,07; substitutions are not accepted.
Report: 7,38
